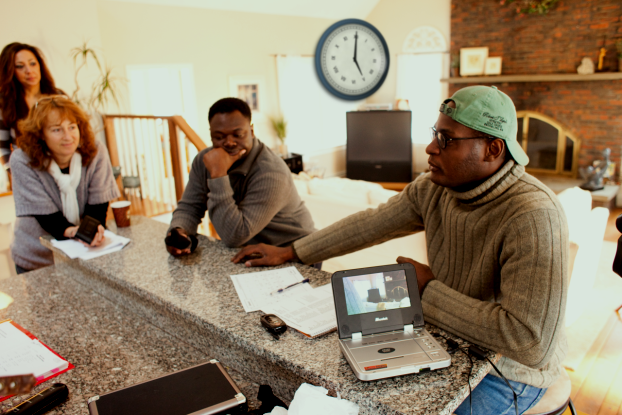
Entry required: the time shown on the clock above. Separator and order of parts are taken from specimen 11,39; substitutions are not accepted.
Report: 5,00
